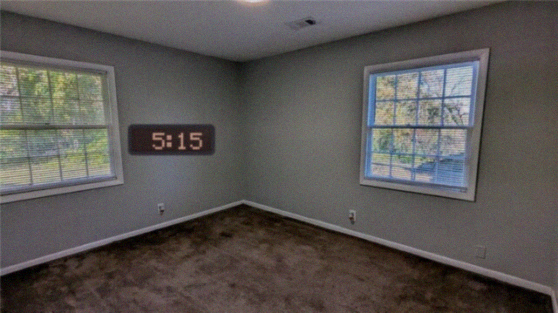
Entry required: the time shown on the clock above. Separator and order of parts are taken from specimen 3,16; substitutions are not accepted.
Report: 5,15
